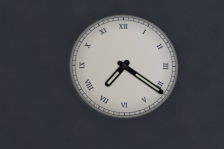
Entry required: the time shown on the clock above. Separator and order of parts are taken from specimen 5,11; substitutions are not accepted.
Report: 7,21
